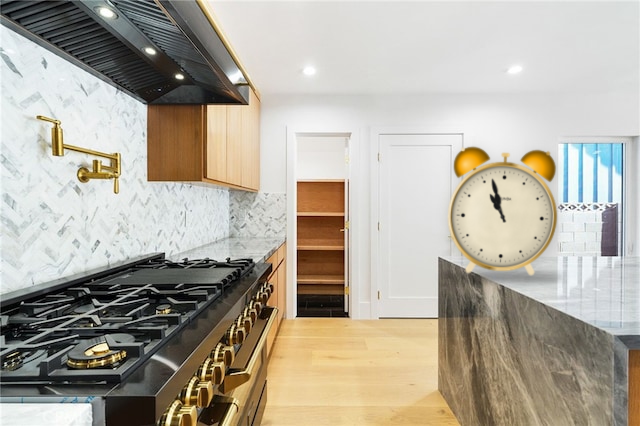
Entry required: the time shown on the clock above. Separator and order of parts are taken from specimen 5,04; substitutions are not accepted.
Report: 10,57
